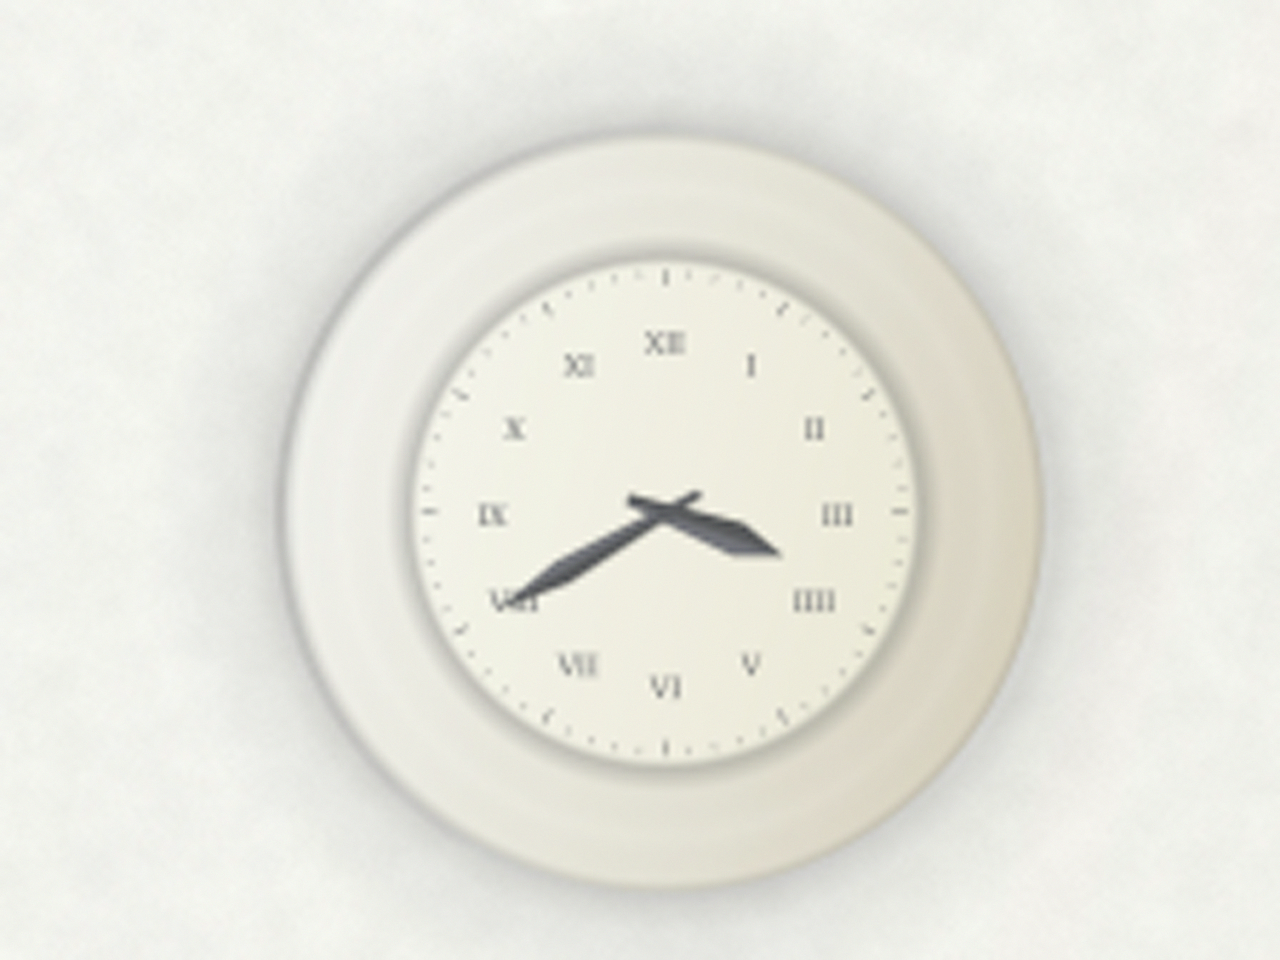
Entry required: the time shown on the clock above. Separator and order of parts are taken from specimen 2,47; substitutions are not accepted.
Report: 3,40
